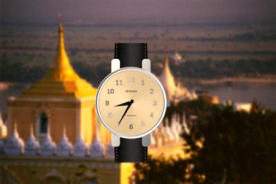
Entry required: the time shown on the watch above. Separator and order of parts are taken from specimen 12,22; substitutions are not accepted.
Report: 8,35
